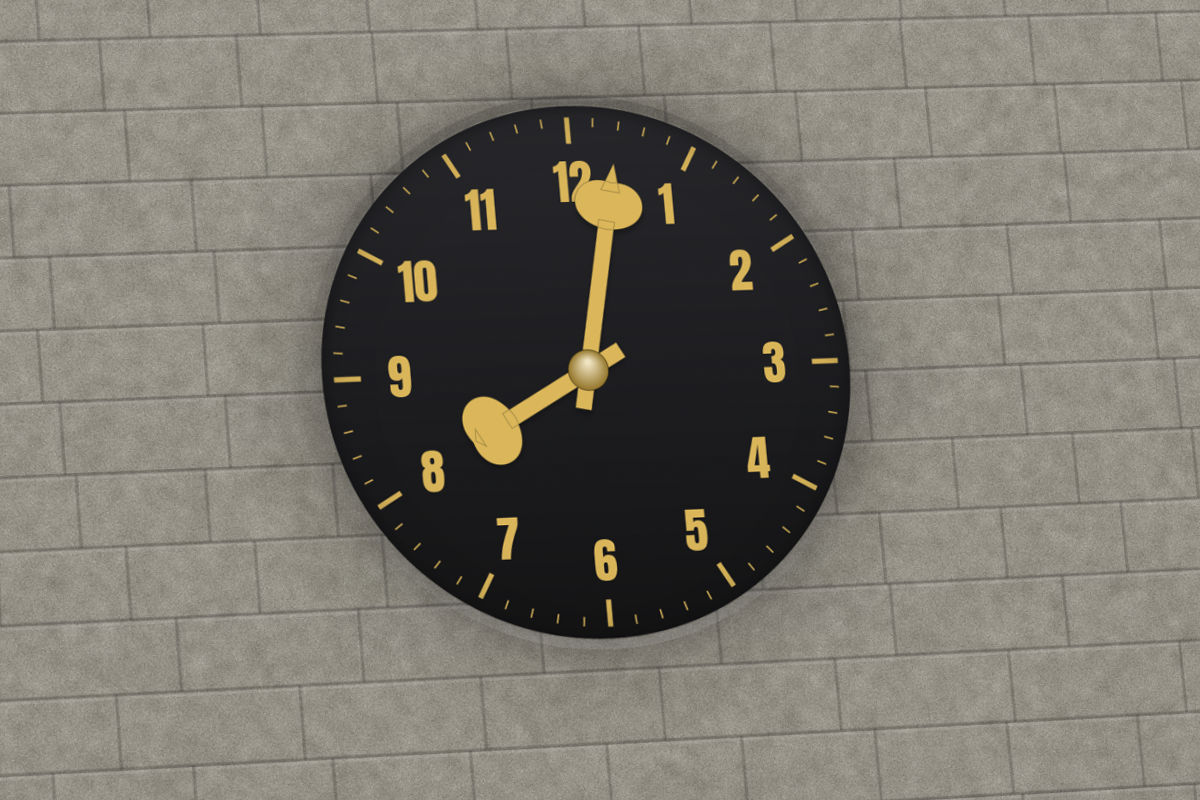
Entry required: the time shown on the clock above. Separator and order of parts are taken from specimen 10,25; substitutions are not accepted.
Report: 8,02
